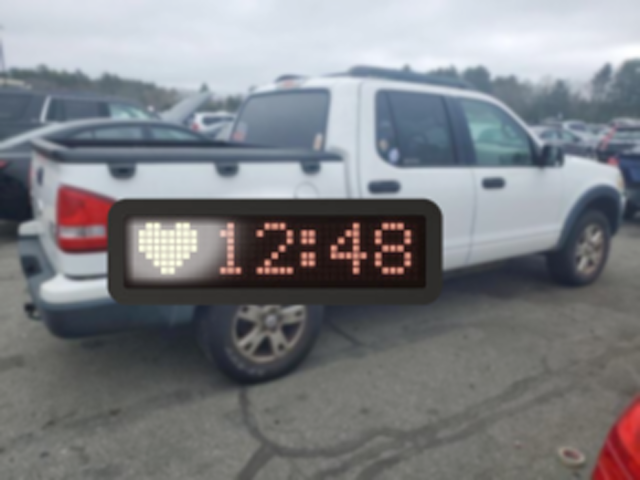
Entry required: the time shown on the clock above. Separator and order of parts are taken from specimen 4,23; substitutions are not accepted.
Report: 12,48
